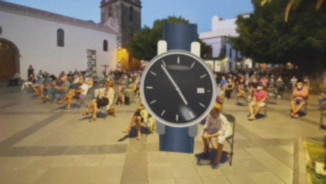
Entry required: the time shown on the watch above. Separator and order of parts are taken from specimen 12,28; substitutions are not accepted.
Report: 4,54
